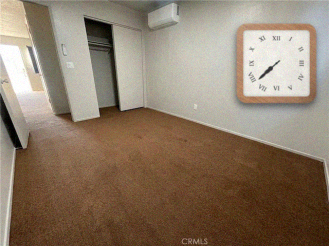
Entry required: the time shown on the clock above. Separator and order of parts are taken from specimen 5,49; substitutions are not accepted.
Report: 7,38
